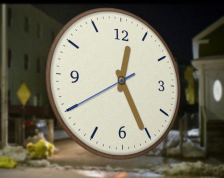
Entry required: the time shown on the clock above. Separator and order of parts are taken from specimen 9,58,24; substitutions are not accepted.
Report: 12,25,40
